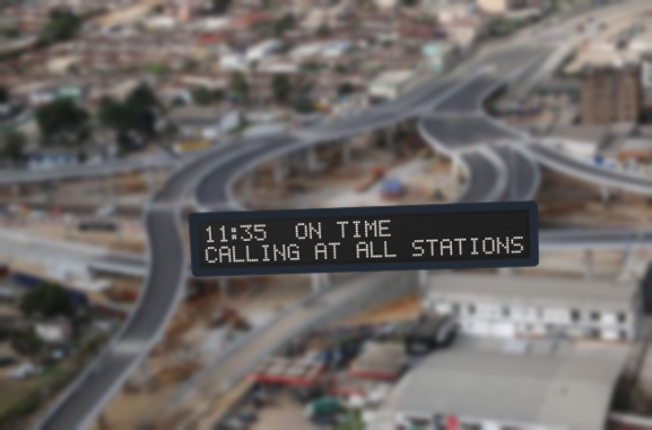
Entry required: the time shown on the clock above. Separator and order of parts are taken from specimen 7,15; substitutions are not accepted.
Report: 11,35
